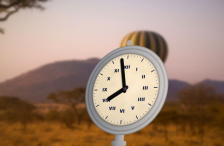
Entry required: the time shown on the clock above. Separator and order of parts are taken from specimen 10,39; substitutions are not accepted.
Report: 7,58
